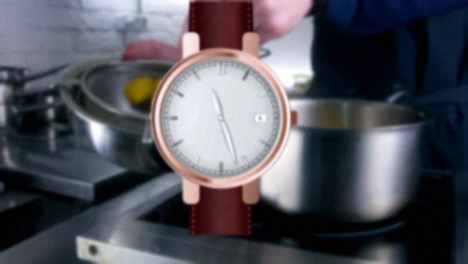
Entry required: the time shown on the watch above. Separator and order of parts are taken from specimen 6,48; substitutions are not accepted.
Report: 11,27
